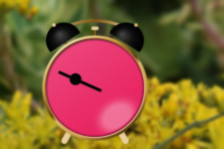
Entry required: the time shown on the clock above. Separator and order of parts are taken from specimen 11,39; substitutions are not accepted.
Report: 9,49
